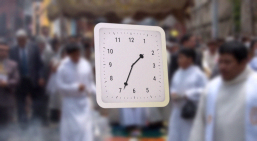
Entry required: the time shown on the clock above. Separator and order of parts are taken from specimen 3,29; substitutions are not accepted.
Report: 1,34
